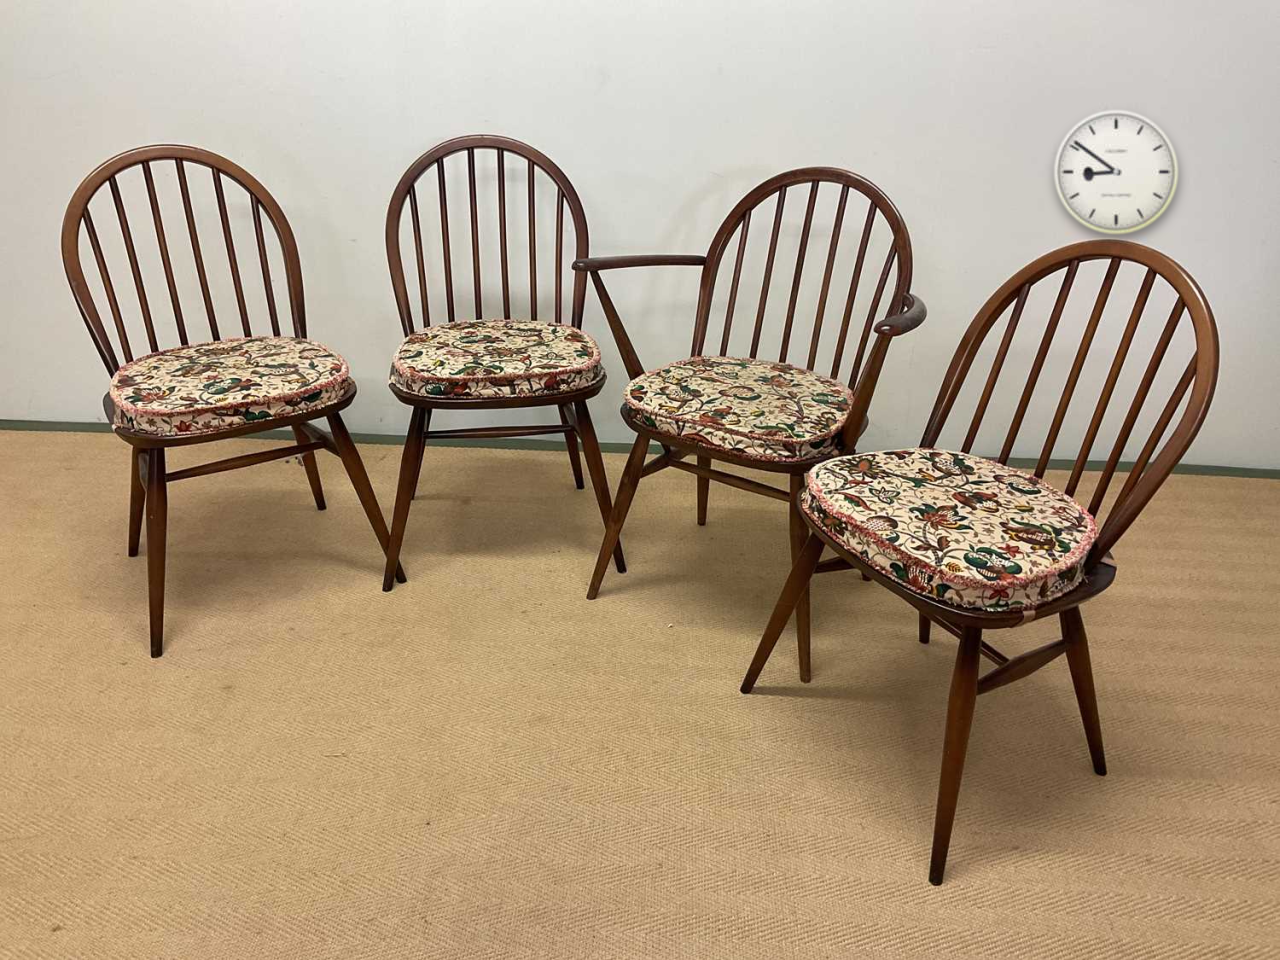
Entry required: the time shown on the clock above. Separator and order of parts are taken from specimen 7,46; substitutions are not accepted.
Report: 8,51
